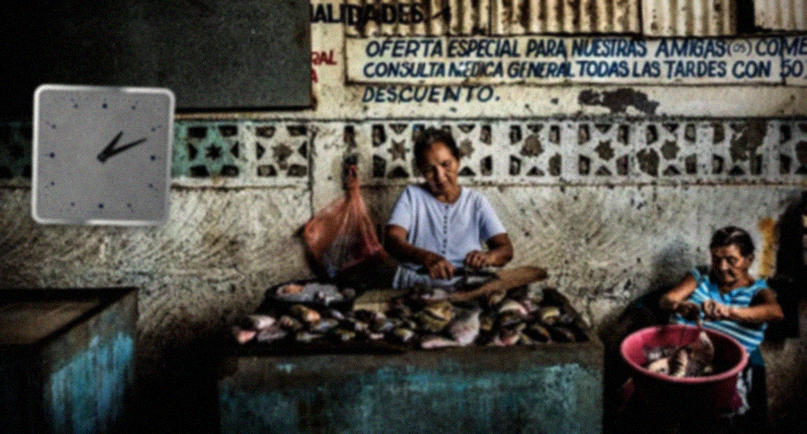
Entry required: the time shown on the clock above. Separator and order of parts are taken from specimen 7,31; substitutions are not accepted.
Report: 1,11
